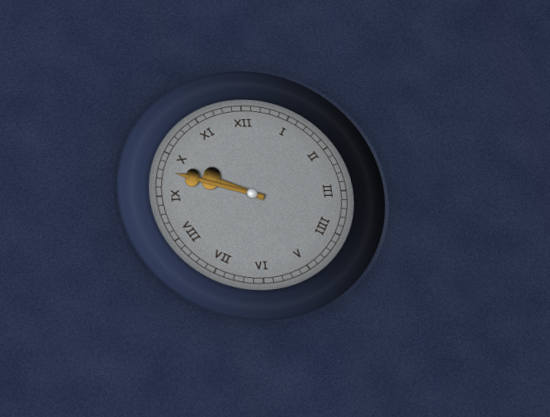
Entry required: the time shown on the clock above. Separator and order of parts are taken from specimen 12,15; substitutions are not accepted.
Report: 9,48
